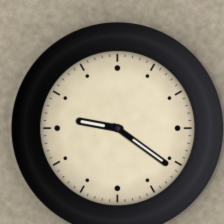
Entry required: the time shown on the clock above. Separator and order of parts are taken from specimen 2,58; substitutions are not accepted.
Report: 9,21
